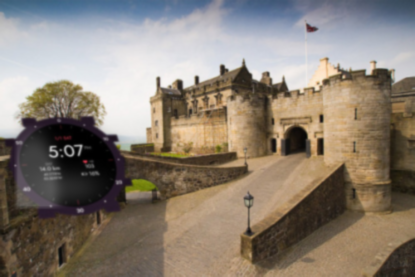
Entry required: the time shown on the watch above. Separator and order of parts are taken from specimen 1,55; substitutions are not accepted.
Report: 5,07
